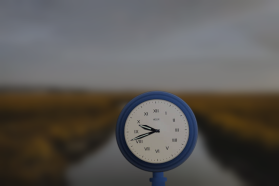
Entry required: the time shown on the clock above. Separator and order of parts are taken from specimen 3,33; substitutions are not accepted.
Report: 9,42
